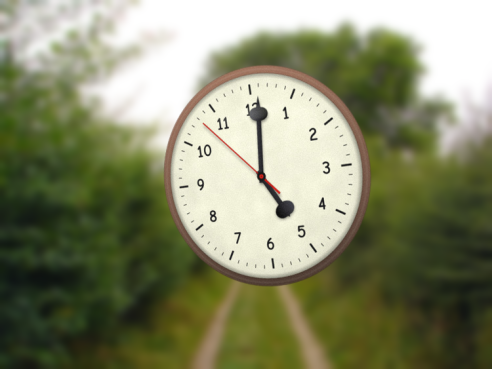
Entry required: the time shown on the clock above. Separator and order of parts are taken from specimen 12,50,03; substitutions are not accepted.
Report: 5,00,53
